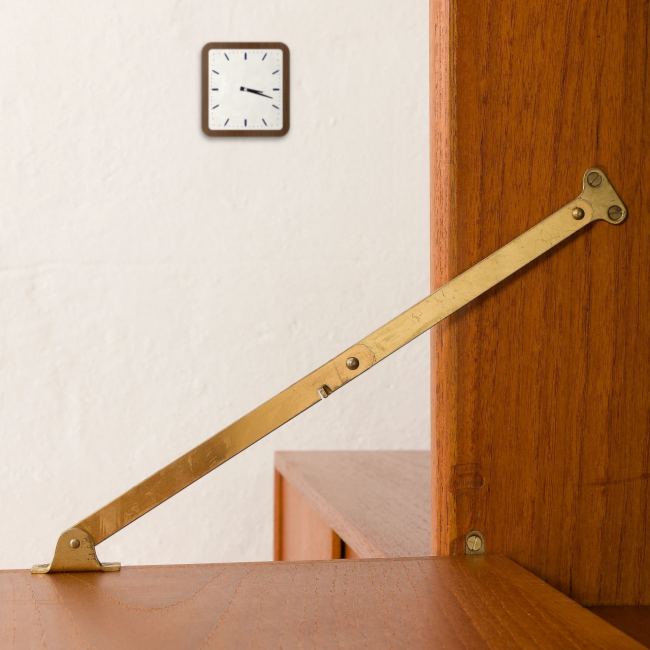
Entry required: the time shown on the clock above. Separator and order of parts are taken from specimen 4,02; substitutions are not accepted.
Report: 3,18
